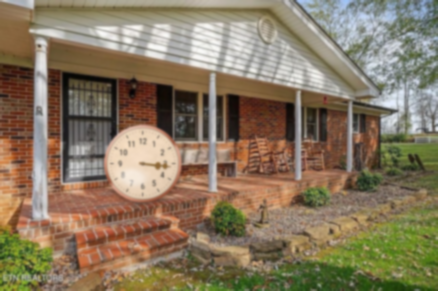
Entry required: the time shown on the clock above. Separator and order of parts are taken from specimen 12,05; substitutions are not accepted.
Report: 3,16
